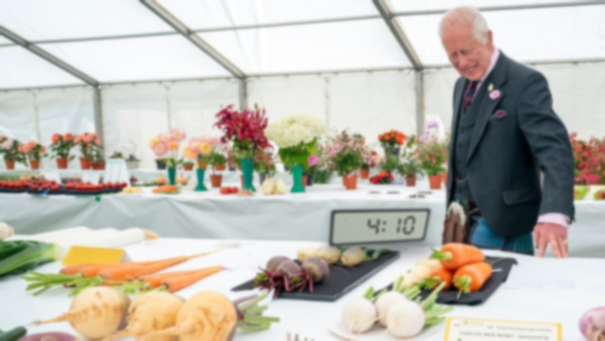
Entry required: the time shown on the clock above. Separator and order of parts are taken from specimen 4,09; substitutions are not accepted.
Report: 4,10
